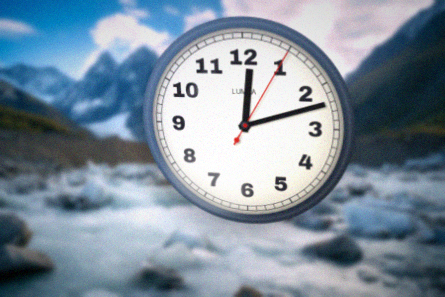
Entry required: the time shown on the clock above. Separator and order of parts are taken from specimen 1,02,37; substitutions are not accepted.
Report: 12,12,05
